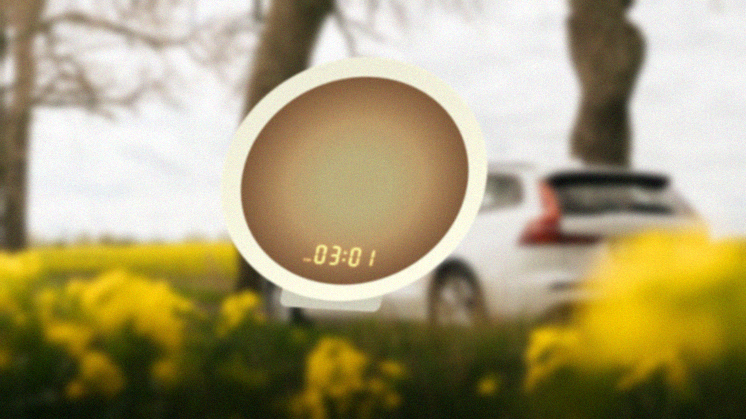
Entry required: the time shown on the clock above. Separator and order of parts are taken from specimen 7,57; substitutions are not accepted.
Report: 3,01
